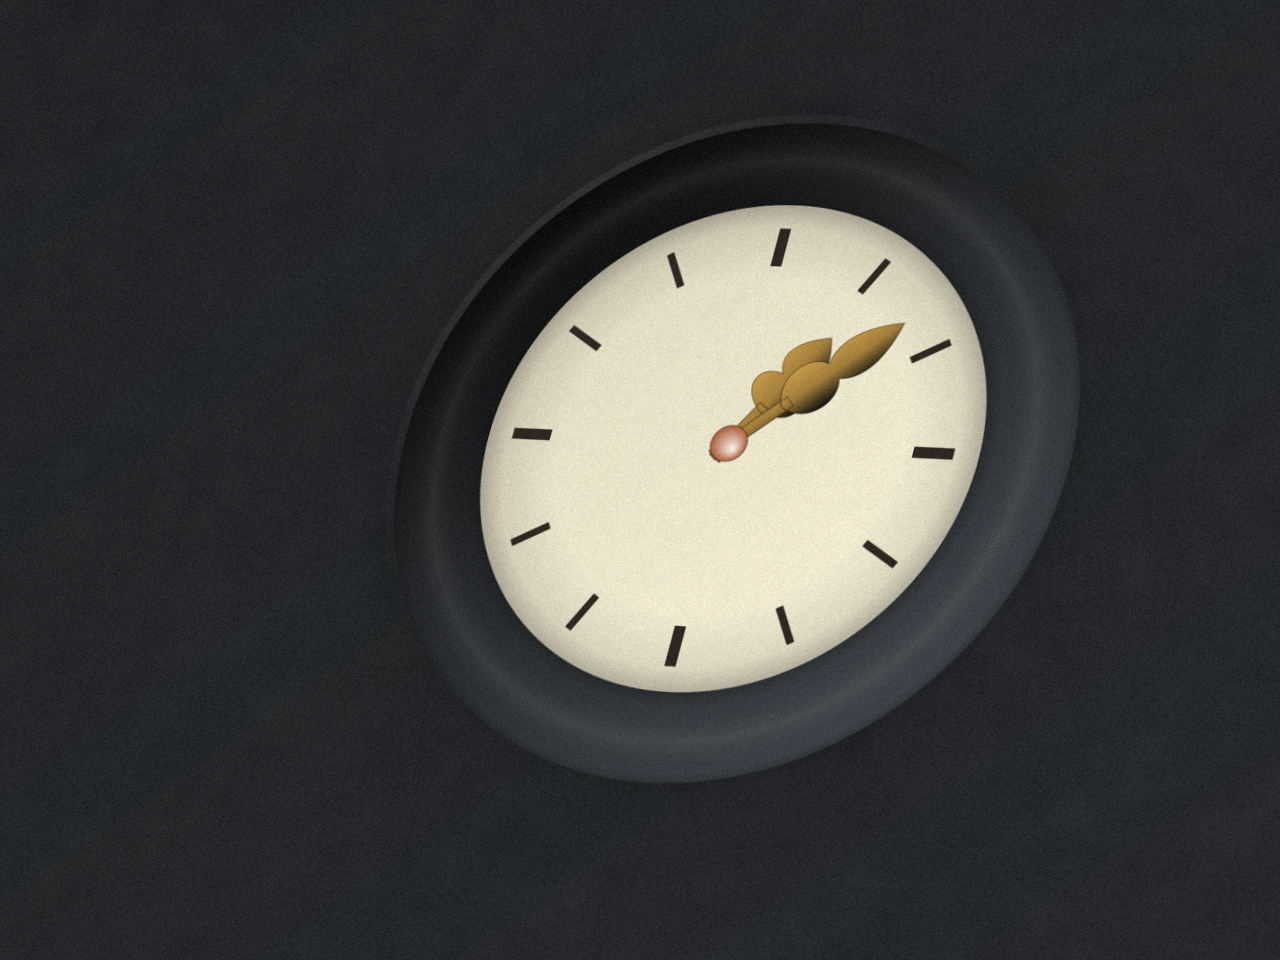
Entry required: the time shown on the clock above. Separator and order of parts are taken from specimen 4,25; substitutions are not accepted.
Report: 1,08
